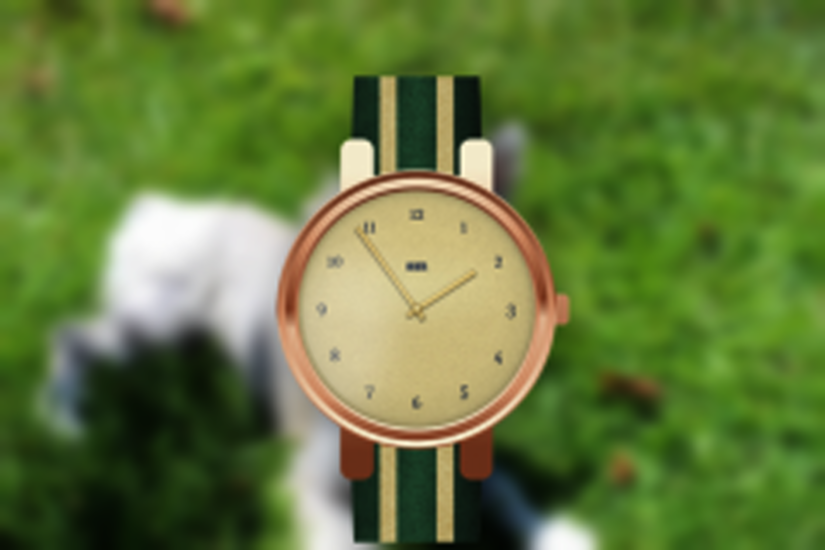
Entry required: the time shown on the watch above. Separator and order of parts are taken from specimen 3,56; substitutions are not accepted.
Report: 1,54
